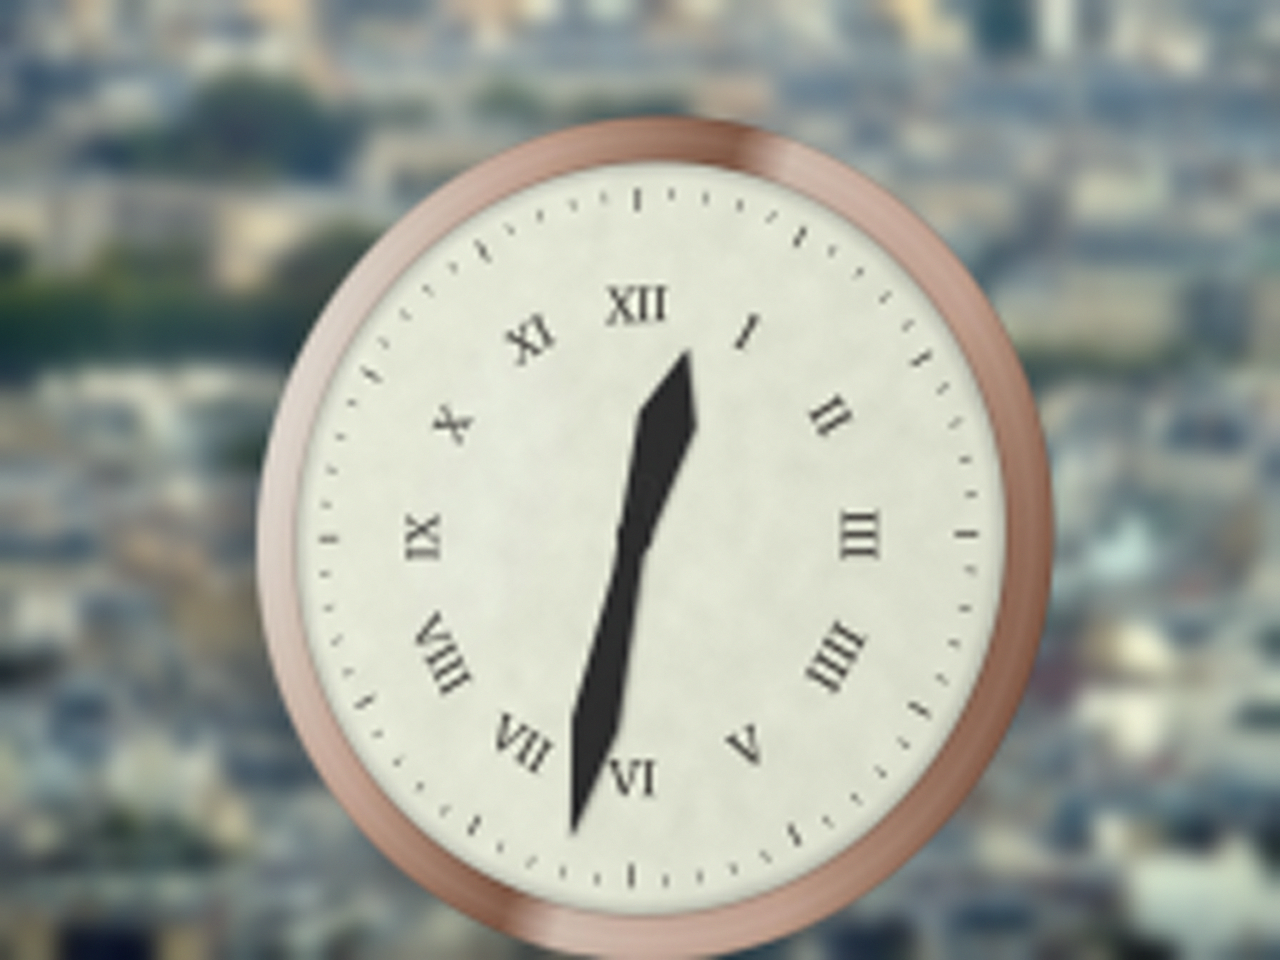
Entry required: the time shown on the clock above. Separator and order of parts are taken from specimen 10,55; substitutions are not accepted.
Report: 12,32
